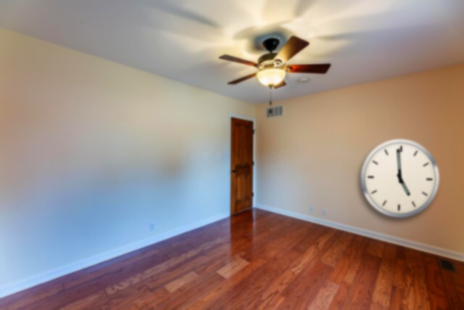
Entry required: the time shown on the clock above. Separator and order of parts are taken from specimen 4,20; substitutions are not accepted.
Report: 4,59
